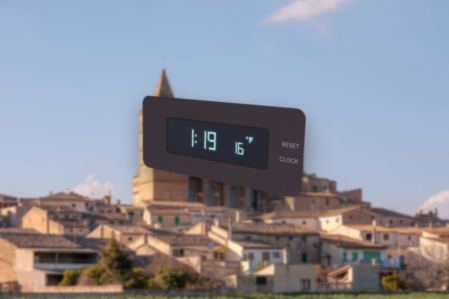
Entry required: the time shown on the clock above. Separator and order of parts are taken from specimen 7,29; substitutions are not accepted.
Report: 1,19
